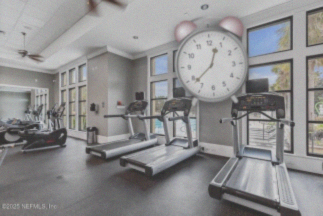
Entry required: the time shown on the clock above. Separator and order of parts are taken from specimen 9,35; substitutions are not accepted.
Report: 12,38
